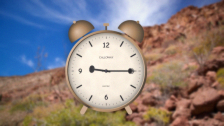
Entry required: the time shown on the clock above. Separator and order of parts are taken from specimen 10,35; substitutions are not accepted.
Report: 9,15
